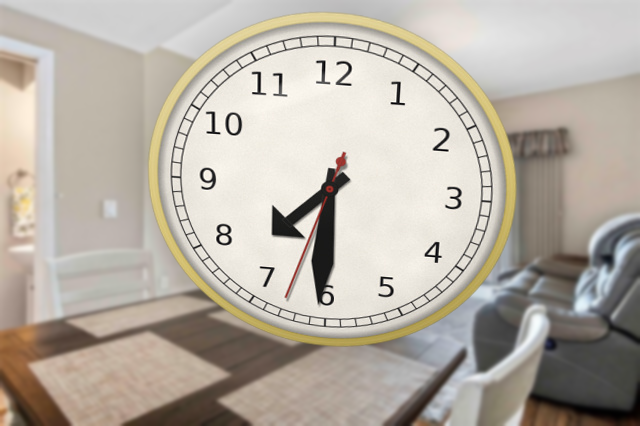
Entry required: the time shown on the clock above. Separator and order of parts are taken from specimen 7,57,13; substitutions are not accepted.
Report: 7,30,33
